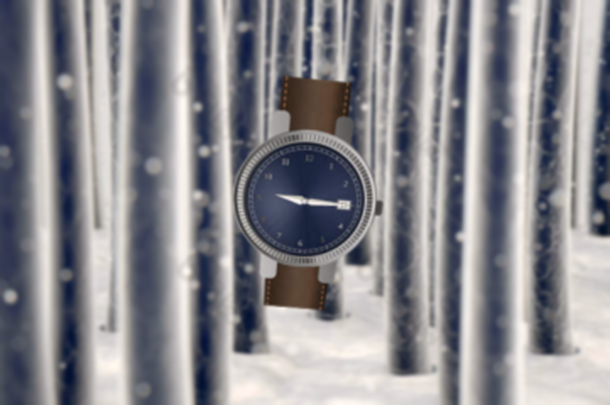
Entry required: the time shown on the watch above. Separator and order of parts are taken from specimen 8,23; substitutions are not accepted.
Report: 9,15
